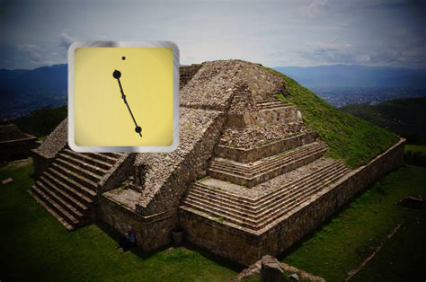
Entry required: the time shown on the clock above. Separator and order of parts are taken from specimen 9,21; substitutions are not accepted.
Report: 11,26
